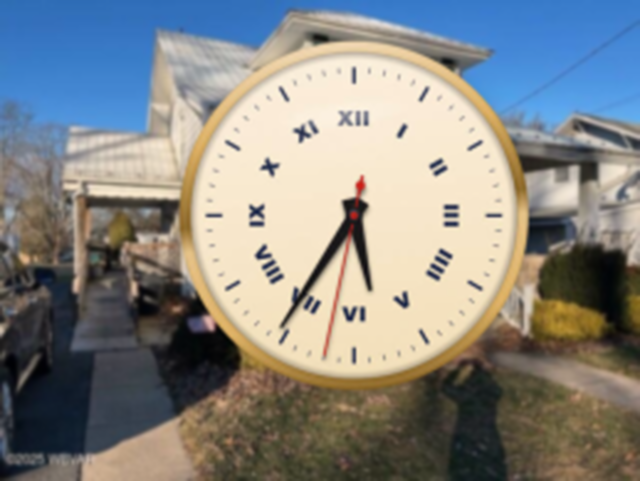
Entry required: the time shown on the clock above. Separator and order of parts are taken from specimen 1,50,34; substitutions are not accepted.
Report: 5,35,32
